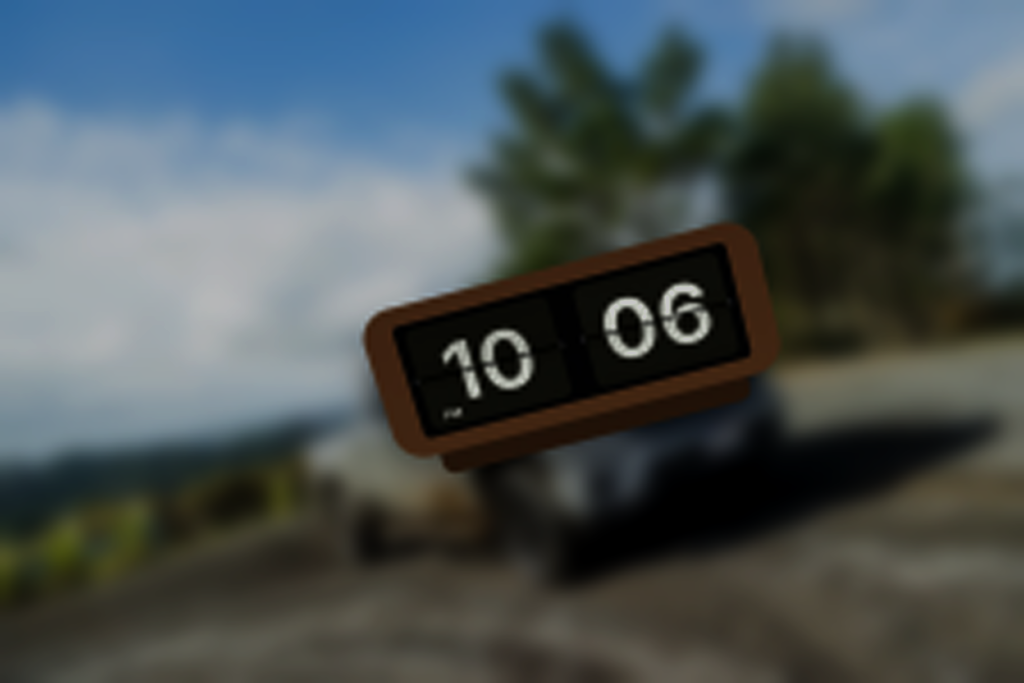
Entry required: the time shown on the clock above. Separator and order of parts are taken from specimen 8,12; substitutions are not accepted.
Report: 10,06
